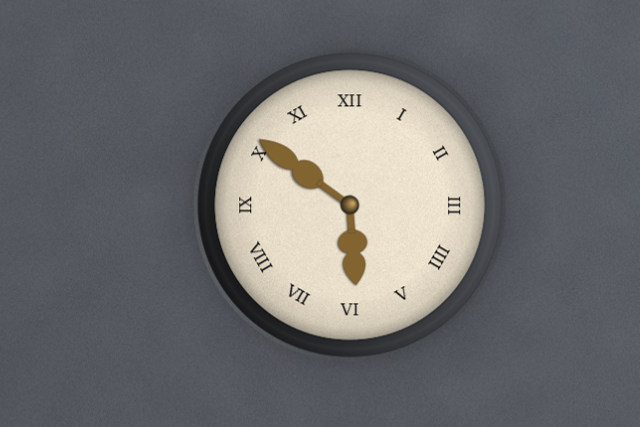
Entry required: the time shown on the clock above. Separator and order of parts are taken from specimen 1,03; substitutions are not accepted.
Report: 5,51
